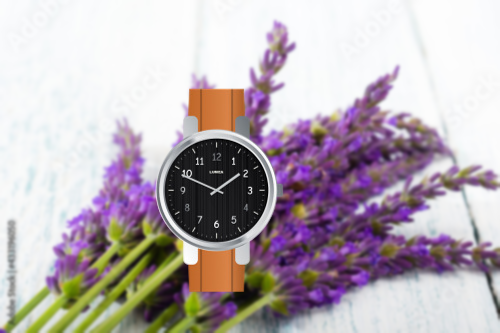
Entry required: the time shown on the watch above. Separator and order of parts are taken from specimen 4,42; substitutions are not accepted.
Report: 1,49
